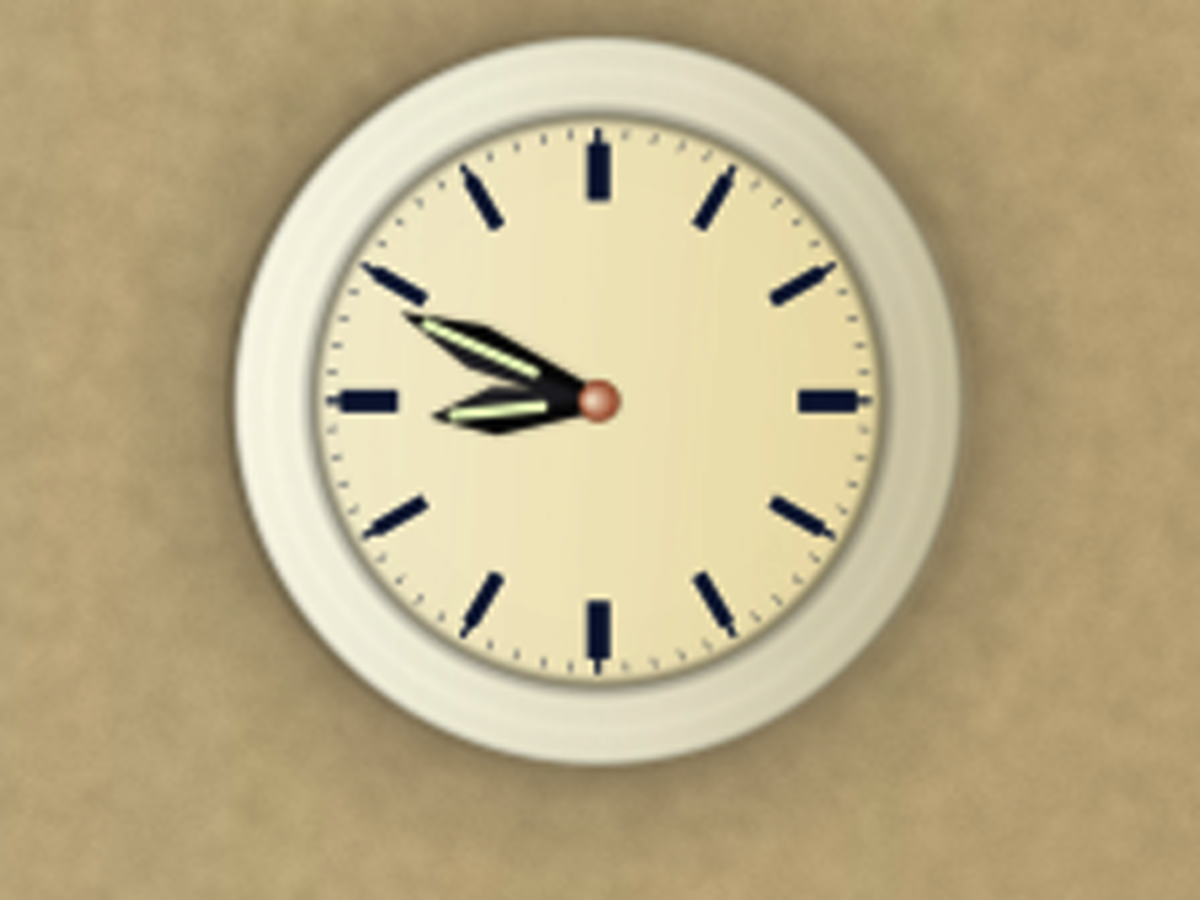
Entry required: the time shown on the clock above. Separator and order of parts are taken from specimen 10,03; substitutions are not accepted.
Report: 8,49
